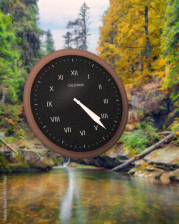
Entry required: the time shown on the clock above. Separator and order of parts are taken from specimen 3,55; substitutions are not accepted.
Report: 4,23
